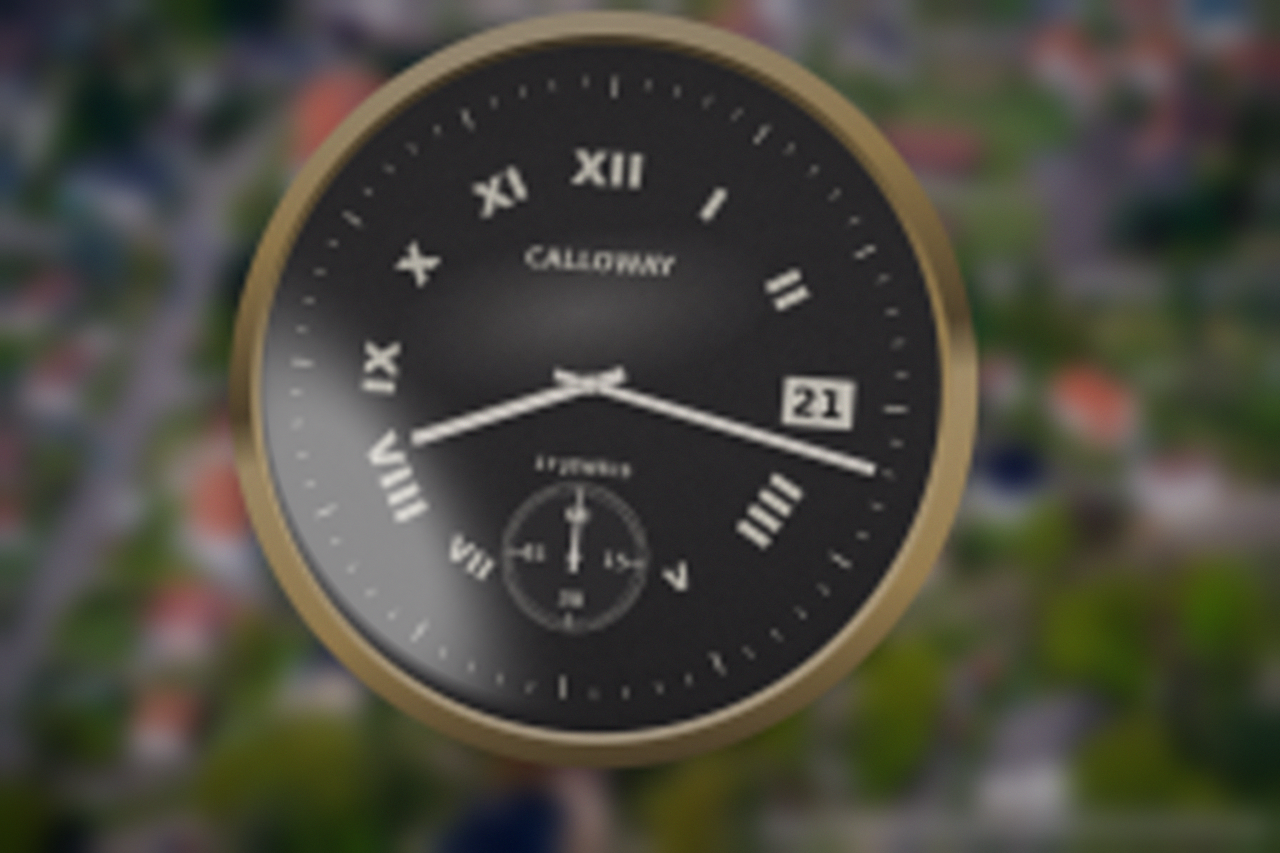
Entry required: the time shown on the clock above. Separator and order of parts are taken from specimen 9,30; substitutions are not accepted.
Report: 8,17
